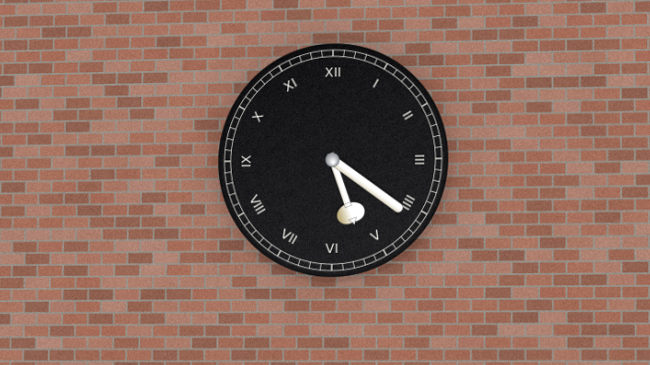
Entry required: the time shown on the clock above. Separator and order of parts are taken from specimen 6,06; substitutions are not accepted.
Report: 5,21
